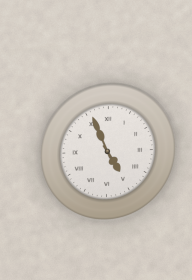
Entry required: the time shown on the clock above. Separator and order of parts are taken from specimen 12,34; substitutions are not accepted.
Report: 4,56
